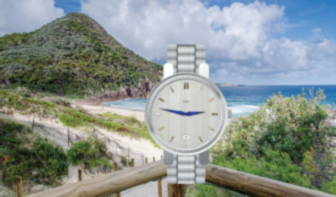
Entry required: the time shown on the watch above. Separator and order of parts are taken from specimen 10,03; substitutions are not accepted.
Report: 2,47
